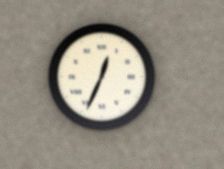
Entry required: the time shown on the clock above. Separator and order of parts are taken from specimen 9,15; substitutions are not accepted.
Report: 12,34
